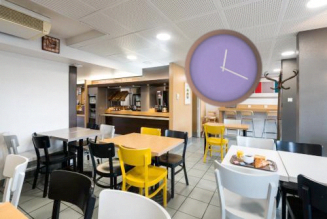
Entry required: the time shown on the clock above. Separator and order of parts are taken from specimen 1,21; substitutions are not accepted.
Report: 12,19
